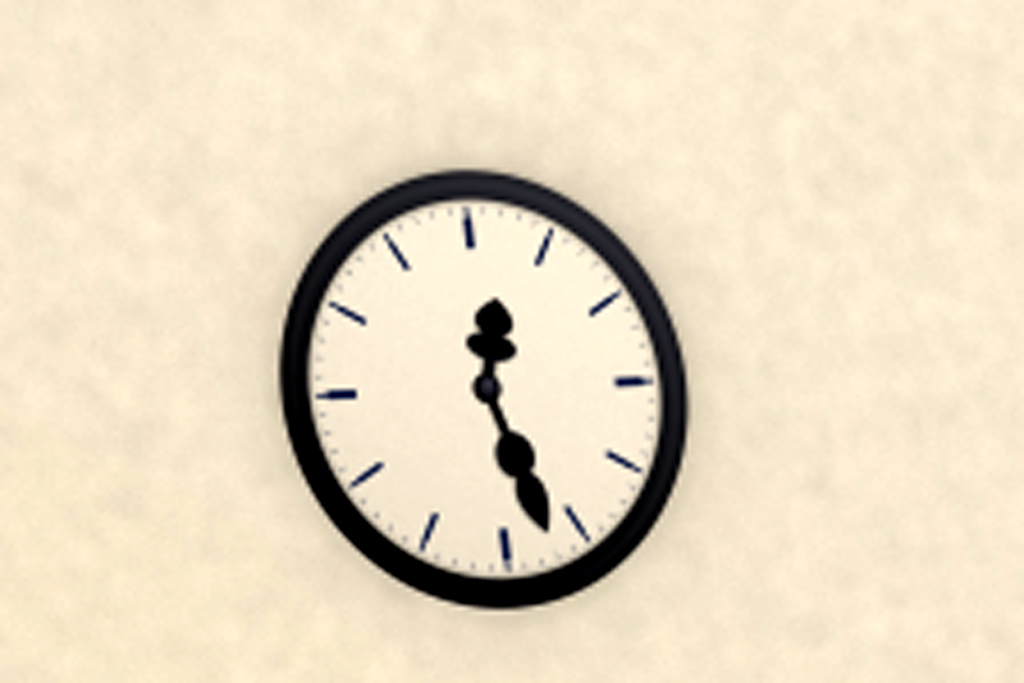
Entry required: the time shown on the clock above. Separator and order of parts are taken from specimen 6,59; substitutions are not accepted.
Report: 12,27
